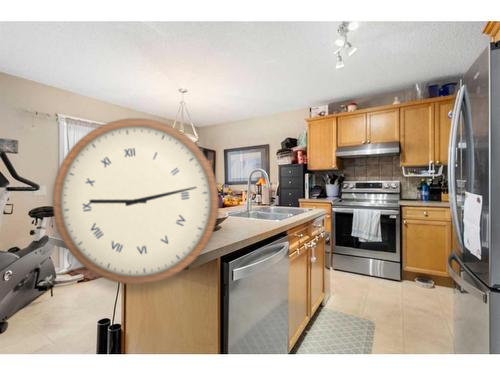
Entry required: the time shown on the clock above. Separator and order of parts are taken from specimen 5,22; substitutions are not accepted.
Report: 9,14
